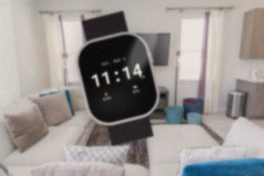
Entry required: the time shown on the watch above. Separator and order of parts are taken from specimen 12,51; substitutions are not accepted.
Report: 11,14
